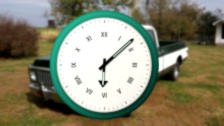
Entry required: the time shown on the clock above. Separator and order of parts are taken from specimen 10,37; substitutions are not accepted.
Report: 6,08
